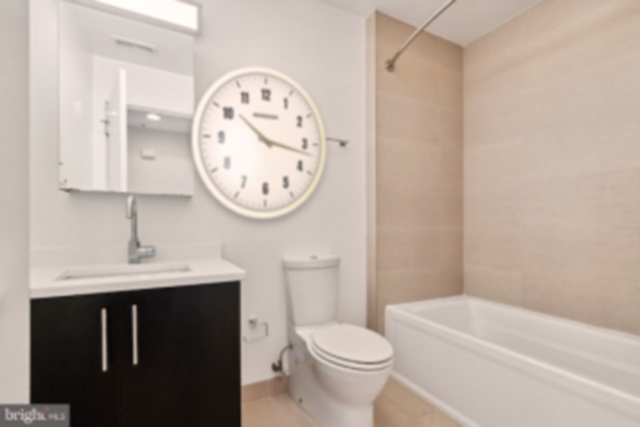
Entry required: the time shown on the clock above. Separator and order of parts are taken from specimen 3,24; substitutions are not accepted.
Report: 10,17
